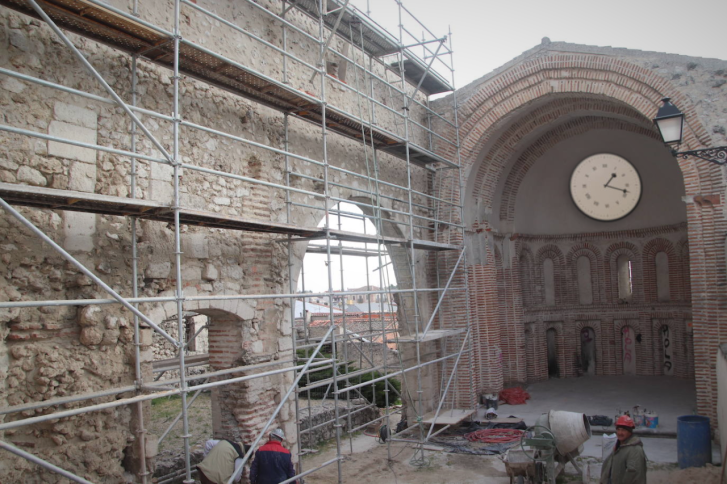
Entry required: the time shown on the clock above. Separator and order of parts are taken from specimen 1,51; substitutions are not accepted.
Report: 1,18
